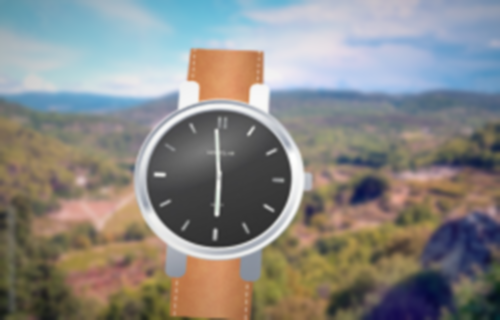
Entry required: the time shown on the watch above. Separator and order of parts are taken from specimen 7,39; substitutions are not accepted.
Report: 5,59
